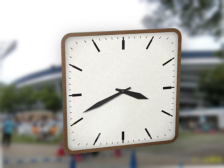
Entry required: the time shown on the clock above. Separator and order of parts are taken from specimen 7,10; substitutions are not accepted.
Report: 3,41
